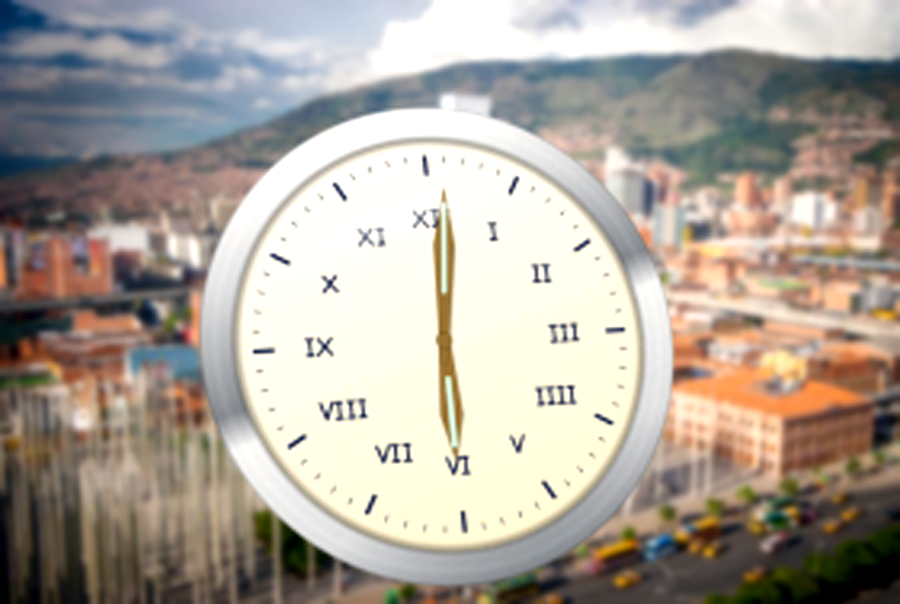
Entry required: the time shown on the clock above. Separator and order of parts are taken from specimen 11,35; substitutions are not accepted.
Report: 6,01
